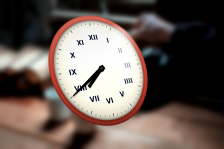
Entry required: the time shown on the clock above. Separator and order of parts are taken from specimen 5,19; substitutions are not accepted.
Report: 7,40
